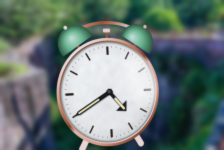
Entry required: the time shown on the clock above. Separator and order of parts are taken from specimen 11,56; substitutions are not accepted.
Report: 4,40
